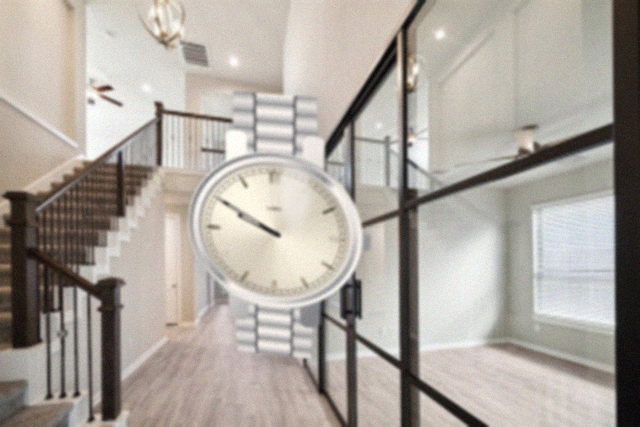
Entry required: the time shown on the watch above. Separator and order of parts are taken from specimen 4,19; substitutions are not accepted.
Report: 9,50
